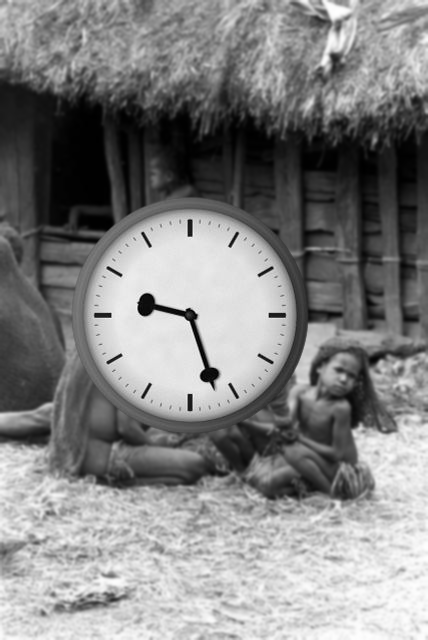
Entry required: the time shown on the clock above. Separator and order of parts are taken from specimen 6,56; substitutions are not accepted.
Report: 9,27
